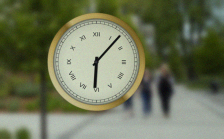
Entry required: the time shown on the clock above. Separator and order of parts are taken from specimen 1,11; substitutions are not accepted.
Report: 6,07
